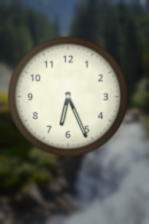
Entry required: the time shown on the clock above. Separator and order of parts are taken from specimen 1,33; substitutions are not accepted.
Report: 6,26
